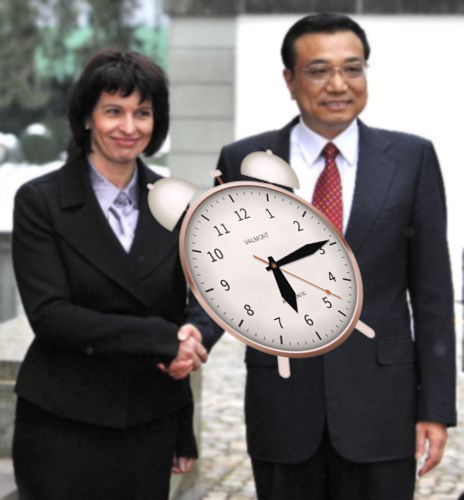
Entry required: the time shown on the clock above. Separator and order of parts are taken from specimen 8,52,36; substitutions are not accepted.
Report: 6,14,23
